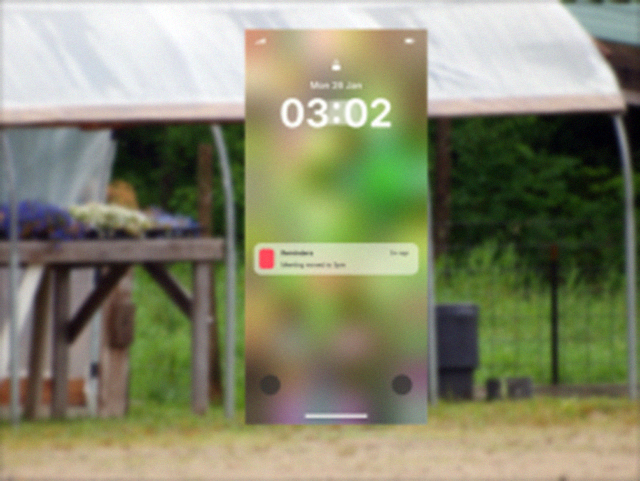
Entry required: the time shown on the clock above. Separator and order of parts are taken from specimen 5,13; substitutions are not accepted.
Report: 3,02
